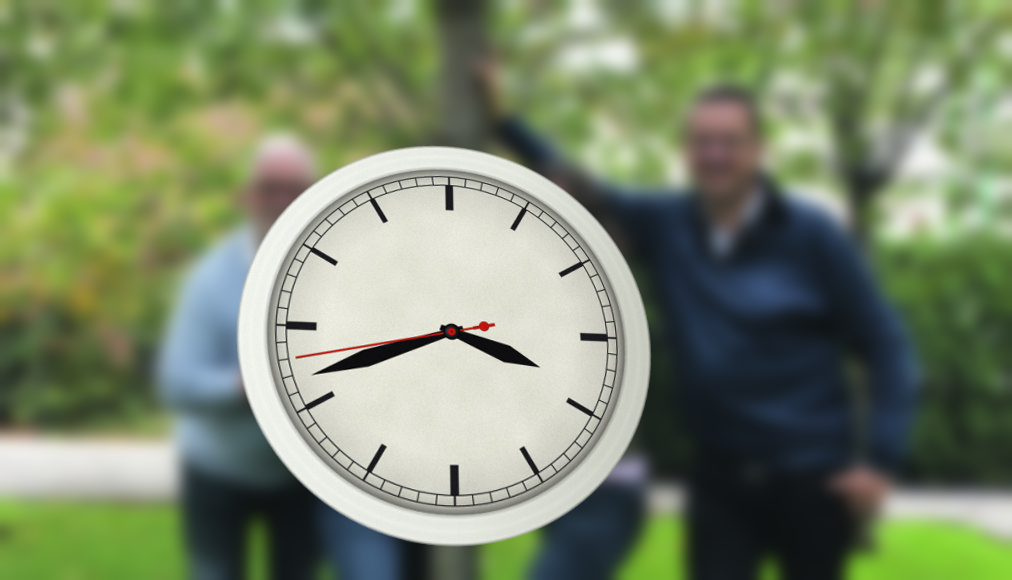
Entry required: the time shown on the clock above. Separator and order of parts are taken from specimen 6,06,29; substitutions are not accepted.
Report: 3,41,43
